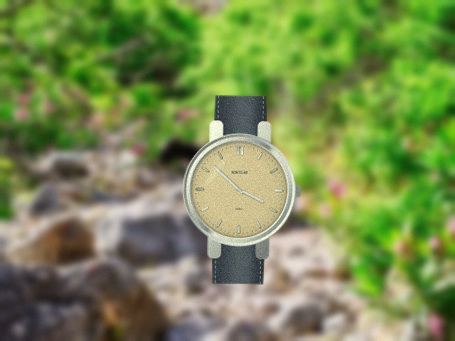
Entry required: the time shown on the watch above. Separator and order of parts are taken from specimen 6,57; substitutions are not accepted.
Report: 3,52
